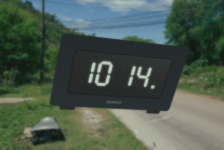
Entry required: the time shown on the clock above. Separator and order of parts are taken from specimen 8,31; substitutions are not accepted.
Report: 10,14
